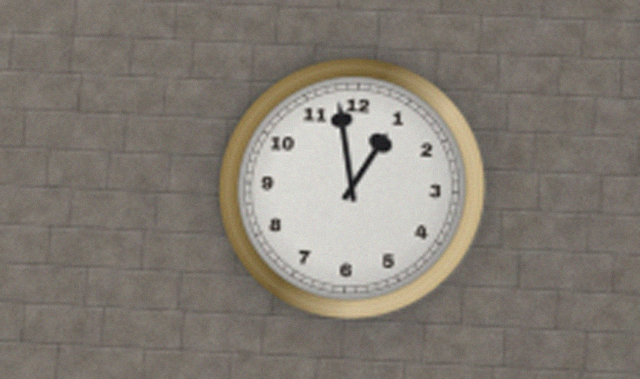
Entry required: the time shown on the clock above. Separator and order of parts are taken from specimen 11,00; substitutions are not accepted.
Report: 12,58
